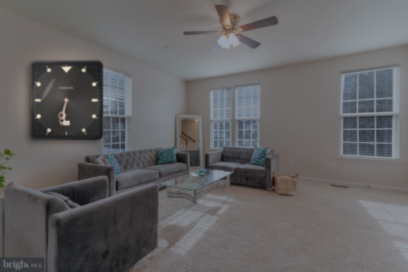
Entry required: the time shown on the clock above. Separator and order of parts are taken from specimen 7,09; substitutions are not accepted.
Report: 6,32
